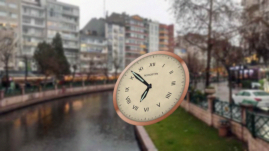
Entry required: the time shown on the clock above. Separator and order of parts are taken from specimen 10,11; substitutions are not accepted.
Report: 6,52
